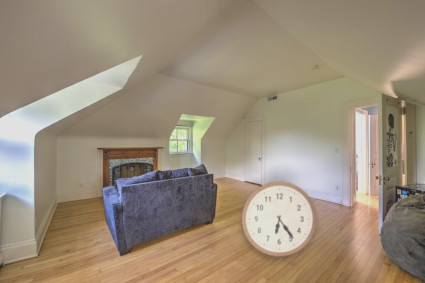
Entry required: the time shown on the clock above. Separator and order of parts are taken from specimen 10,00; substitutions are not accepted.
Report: 6,24
